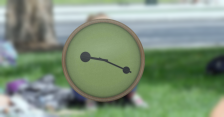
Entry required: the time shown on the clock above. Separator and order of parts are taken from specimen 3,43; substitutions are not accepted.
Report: 9,19
